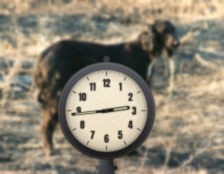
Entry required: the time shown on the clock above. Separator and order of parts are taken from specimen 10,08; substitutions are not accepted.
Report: 2,44
